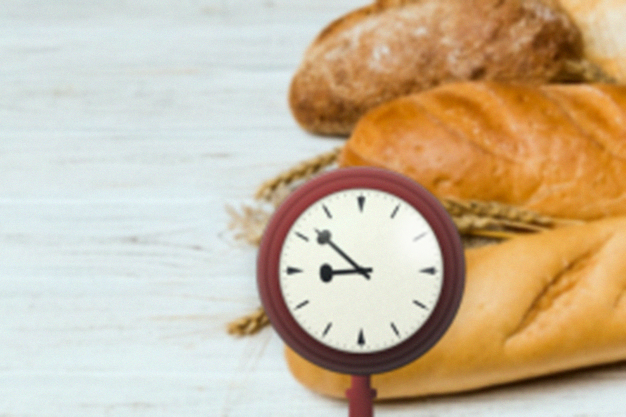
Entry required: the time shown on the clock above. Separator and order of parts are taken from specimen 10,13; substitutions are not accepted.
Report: 8,52
